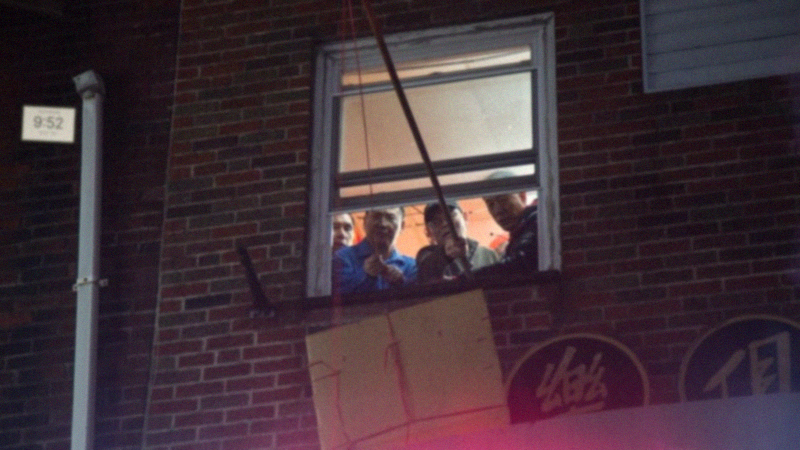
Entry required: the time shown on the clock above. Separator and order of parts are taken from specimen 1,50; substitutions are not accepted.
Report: 9,52
